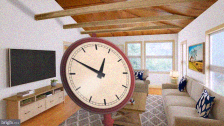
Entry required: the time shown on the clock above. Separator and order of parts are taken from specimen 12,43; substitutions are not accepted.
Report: 12,50
